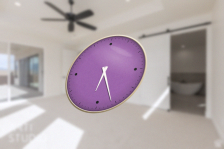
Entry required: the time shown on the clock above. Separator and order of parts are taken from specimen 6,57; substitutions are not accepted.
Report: 6,26
